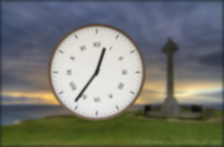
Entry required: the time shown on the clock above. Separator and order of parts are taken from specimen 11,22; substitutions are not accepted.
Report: 12,36
